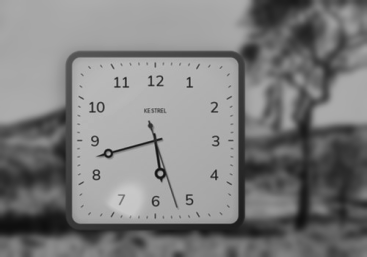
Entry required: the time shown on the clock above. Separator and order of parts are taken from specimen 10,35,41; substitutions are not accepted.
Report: 5,42,27
